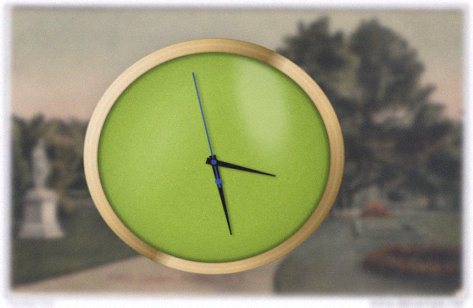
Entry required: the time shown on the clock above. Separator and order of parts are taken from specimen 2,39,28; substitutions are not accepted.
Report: 3,27,58
